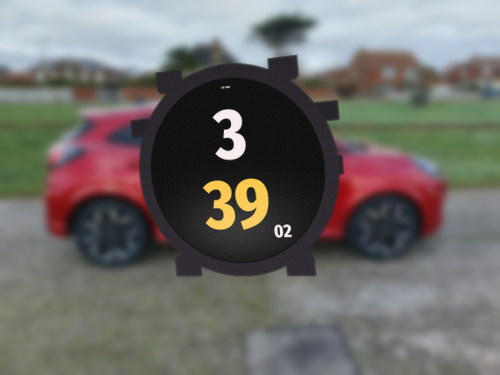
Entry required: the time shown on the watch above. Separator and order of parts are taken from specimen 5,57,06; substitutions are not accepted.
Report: 3,39,02
